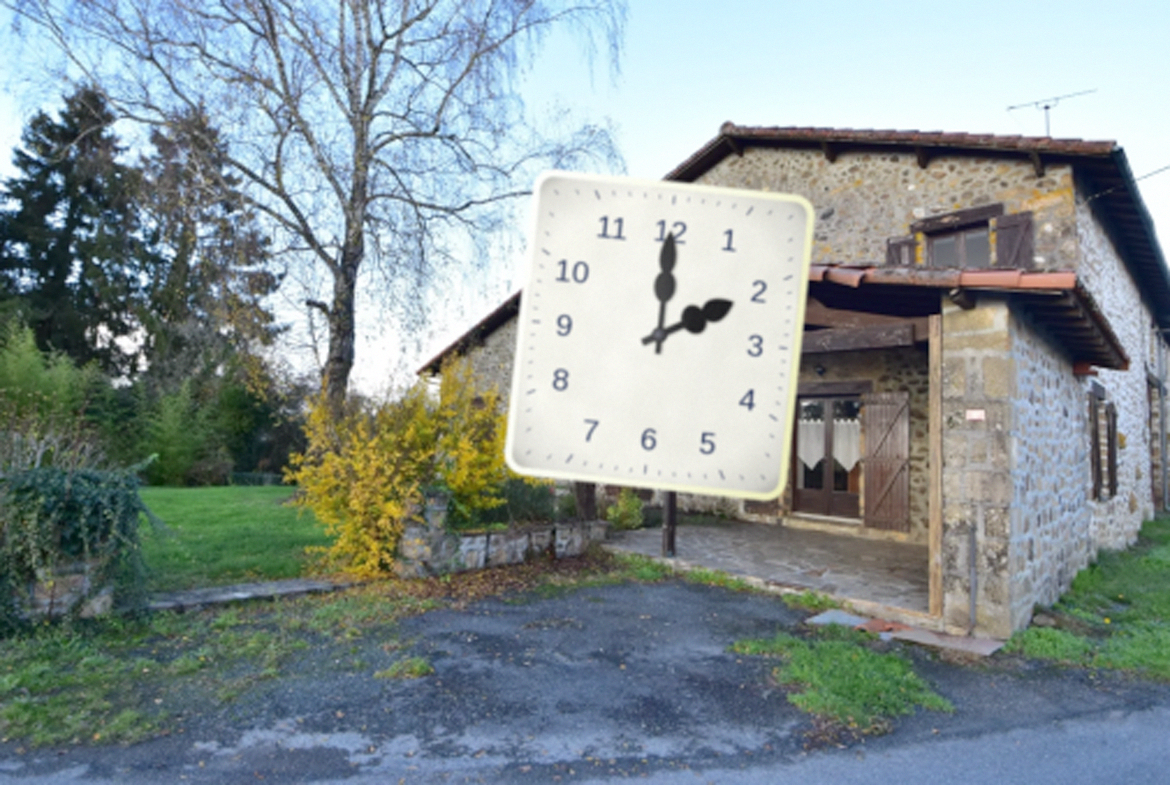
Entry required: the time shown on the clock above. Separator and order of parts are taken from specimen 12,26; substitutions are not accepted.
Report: 2,00
